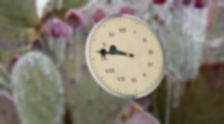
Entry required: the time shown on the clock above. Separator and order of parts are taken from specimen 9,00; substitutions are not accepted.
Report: 9,47
